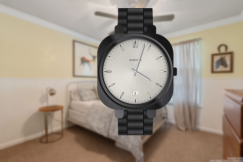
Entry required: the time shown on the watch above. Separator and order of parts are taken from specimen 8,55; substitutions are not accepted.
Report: 4,03
